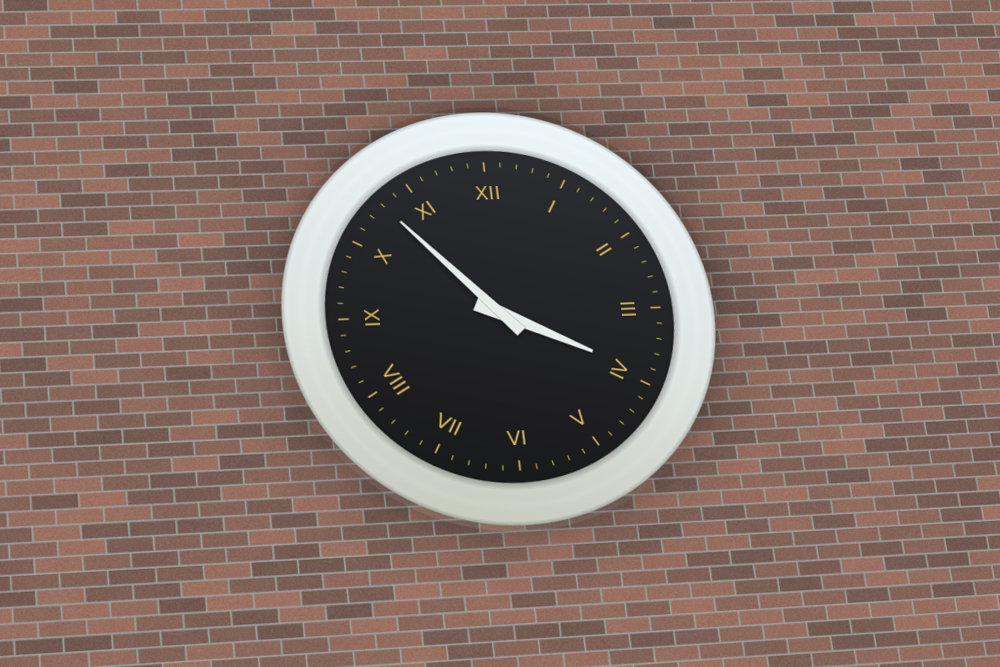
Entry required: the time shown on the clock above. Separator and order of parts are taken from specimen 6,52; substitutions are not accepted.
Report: 3,53
